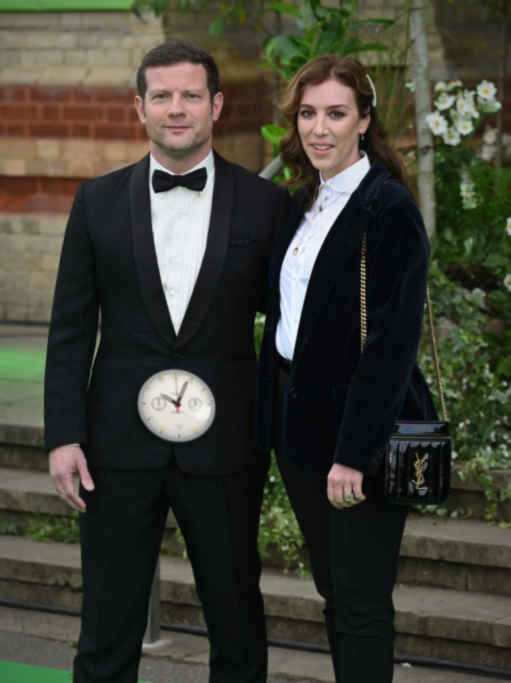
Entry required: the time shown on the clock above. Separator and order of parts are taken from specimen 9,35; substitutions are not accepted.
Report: 10,04
